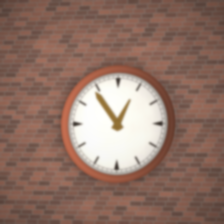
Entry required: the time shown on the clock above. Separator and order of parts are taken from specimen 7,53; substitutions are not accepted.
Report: 12,54
